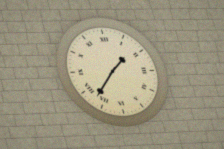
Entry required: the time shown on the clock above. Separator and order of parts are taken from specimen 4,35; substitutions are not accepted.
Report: 1,37
